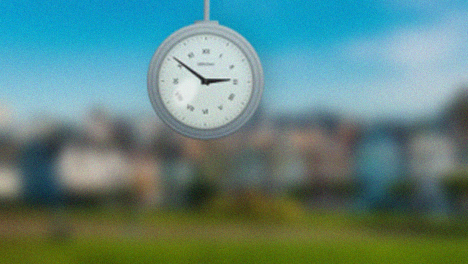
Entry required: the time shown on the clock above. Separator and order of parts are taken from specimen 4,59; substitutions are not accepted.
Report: 2,51
